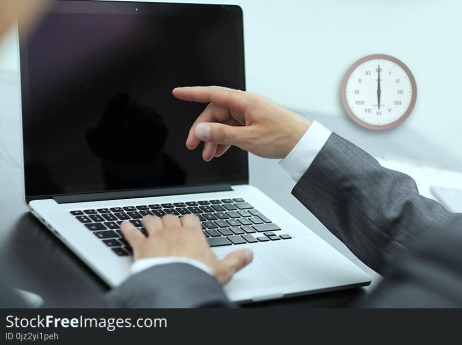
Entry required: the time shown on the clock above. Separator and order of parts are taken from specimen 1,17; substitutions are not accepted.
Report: 6,00
